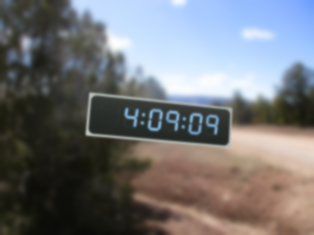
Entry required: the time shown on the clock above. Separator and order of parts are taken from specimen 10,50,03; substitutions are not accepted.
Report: 4,09,09
